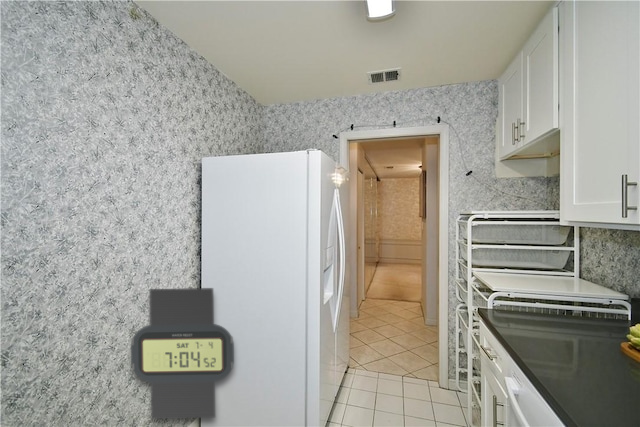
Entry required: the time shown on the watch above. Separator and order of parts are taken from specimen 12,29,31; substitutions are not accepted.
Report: 7,04,52
